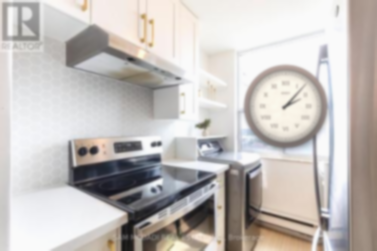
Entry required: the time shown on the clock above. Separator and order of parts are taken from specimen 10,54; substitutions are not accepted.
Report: 2,07
